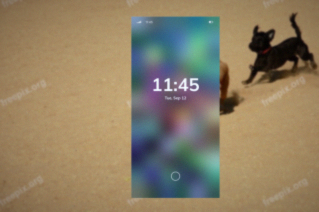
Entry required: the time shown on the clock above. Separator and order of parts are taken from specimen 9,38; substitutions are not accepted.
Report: 11,45
